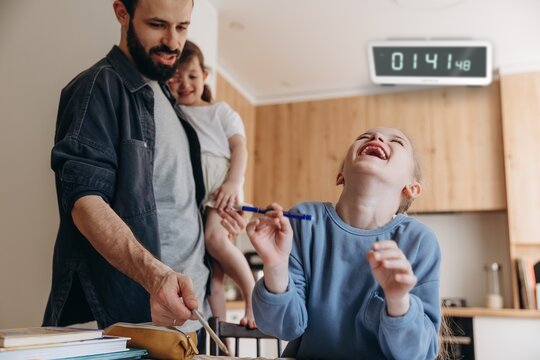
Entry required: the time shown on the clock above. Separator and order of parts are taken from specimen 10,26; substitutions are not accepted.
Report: 1,41
